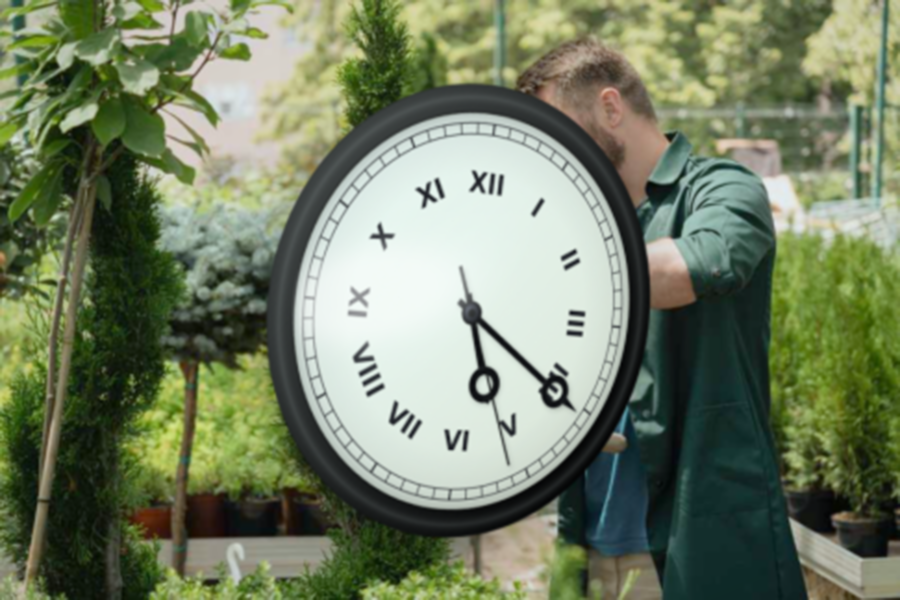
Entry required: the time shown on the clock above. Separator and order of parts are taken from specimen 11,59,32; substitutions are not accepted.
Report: 5,20,26
